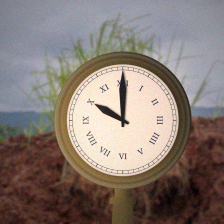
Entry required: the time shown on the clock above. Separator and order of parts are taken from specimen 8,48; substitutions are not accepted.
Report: 10,00
